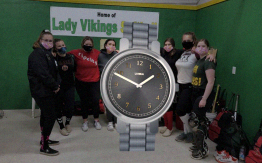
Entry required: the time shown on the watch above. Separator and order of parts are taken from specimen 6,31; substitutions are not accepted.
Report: 1,49
